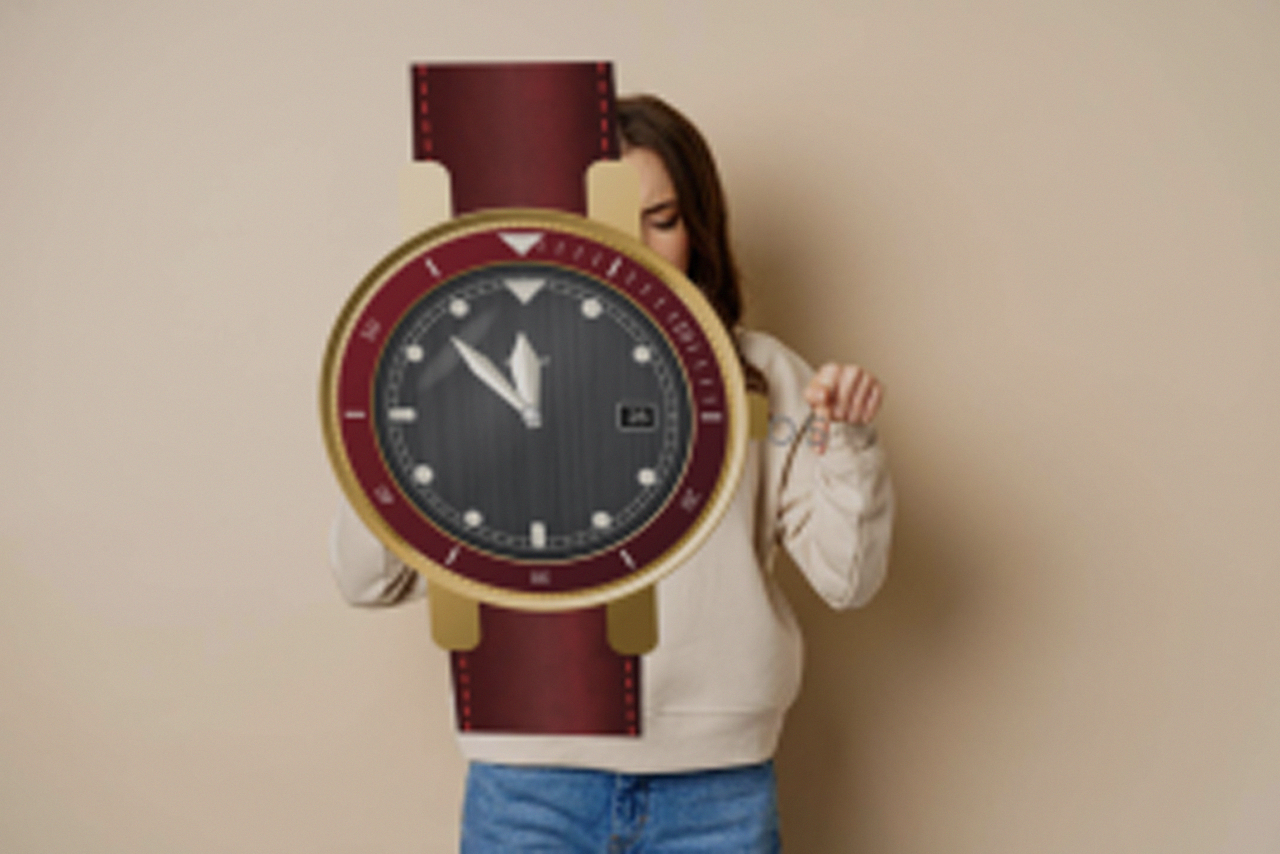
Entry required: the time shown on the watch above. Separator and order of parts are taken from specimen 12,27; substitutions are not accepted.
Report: 11,53
